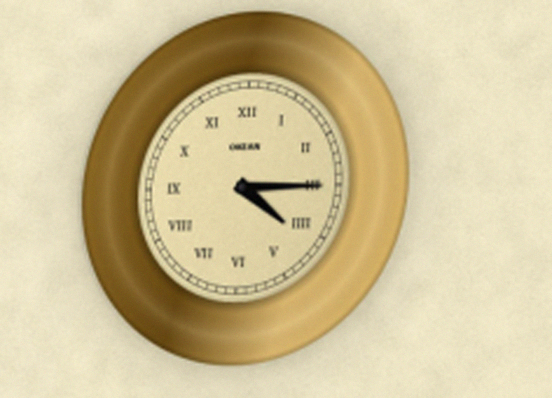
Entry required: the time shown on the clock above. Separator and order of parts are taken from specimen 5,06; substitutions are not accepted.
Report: 4,15
